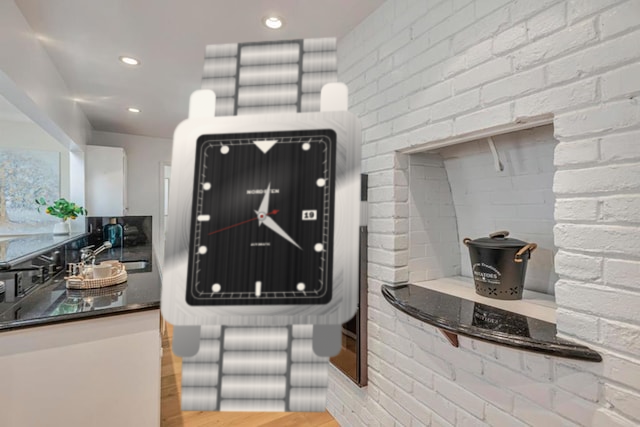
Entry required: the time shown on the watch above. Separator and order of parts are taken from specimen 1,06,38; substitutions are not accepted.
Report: 12,21,42
